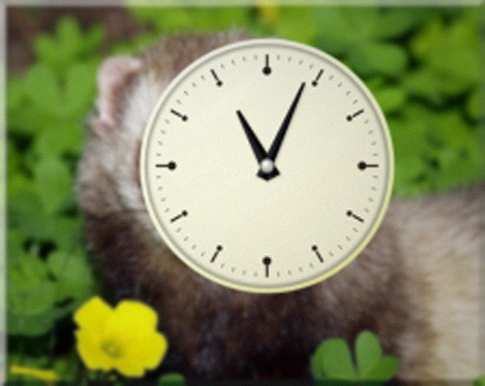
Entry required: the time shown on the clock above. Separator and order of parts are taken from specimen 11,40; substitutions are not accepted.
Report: 11,04
